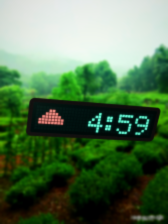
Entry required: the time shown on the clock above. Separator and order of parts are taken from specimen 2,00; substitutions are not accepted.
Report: 4,59
